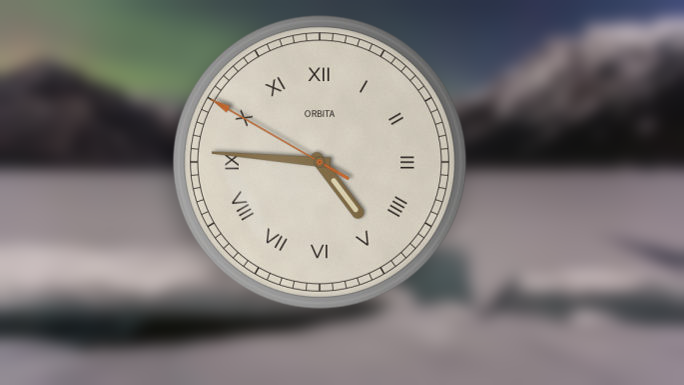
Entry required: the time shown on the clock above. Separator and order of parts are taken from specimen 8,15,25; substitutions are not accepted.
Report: 4,45,50
